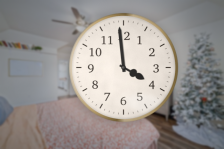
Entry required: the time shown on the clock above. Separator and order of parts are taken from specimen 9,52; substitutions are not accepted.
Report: 3,59
